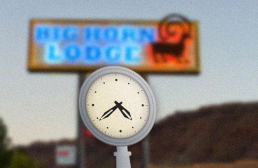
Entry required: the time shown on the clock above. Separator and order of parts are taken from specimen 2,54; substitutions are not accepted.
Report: 4,39
